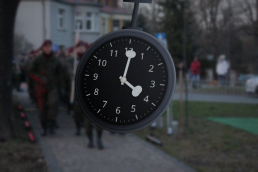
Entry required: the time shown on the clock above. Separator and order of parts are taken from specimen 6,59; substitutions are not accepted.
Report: 4,01
